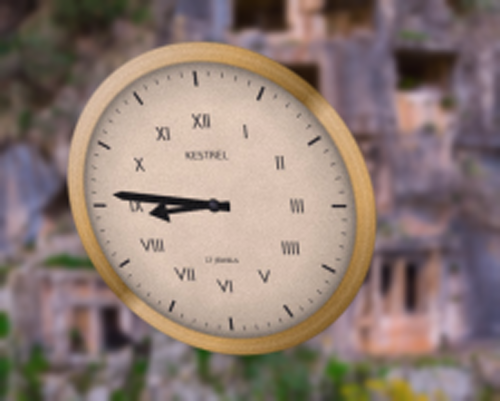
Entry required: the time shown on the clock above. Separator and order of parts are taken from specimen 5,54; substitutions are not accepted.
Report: 8,46
